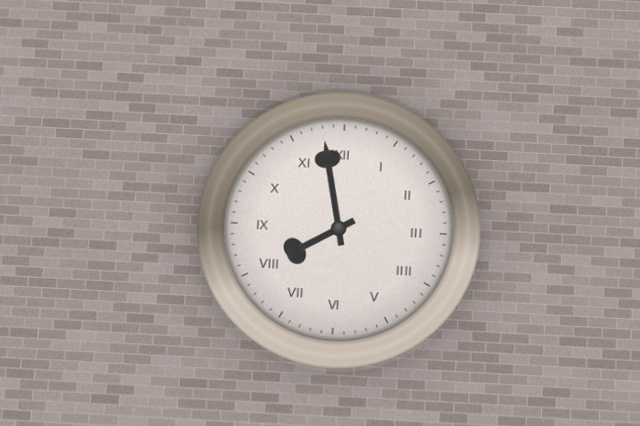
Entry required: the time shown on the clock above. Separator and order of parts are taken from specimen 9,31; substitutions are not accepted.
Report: 7,58
